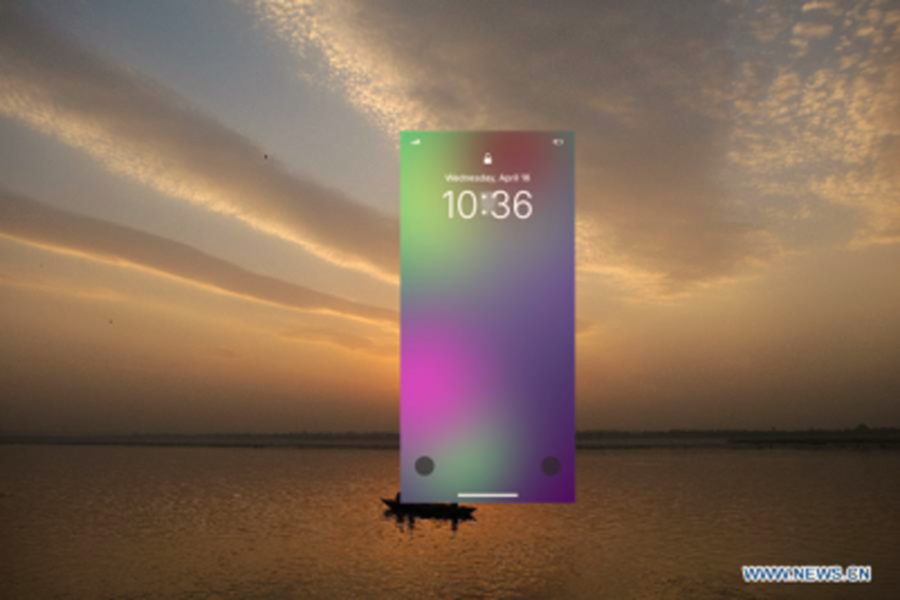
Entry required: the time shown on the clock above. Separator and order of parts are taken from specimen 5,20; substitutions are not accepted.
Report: 10,36
